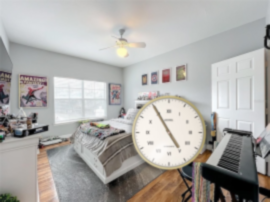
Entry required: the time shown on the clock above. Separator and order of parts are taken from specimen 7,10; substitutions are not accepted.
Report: 4,55
